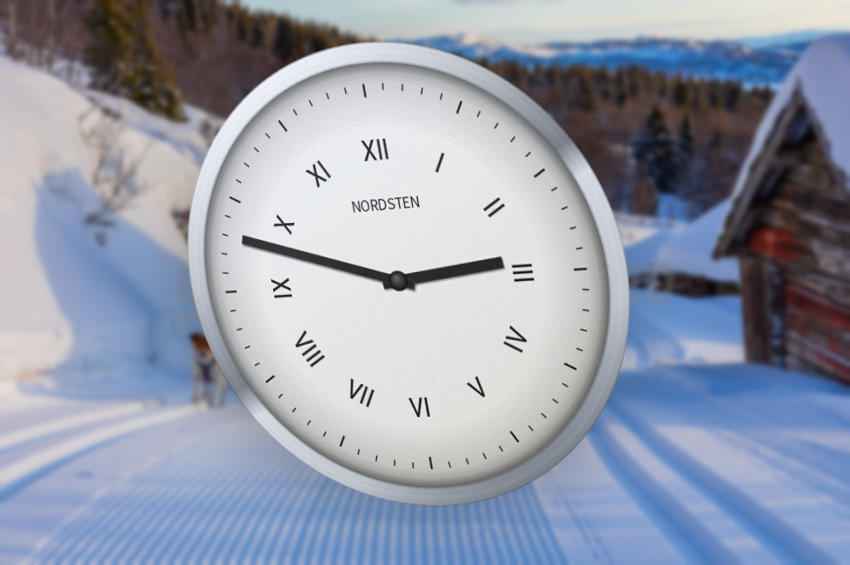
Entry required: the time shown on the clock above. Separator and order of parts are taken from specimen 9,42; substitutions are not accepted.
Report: 2,48
